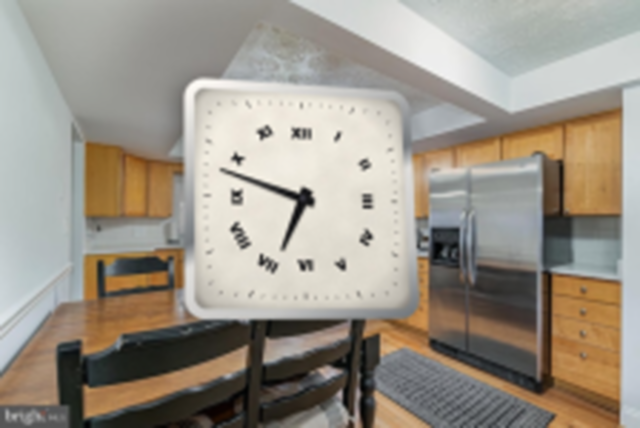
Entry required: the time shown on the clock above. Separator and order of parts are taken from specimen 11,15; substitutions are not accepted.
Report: 6,48
